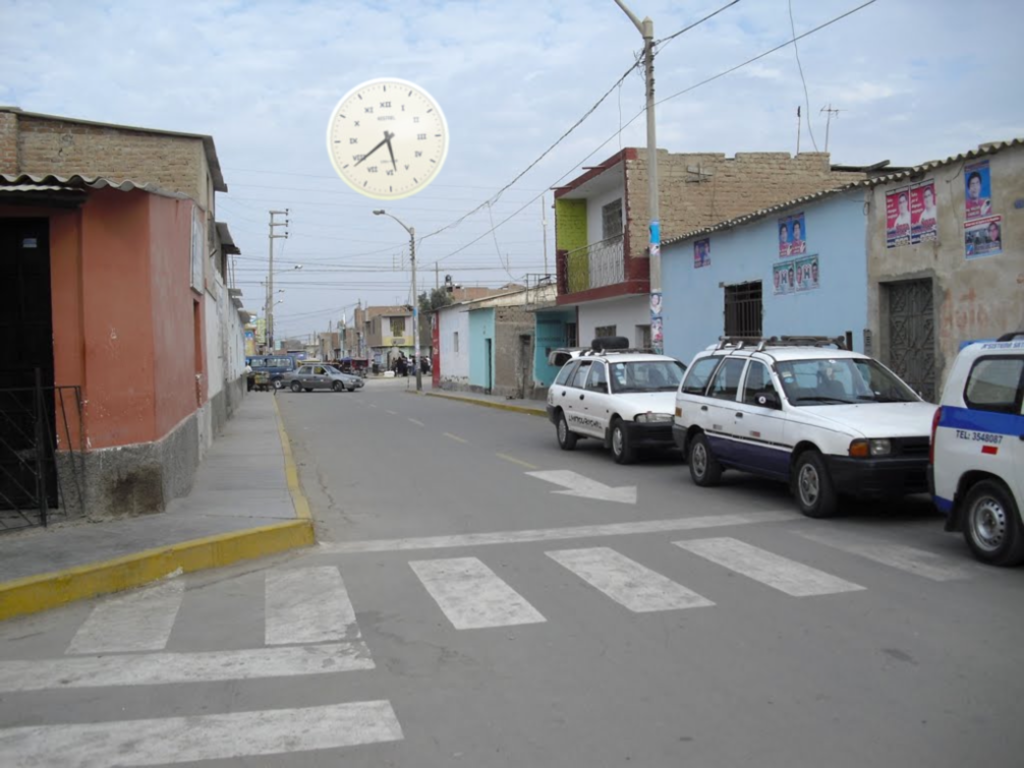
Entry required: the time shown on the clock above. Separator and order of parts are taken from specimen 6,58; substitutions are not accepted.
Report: 5,39
